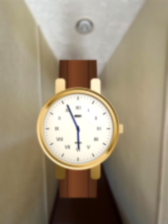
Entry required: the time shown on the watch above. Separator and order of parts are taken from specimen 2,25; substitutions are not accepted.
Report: 5,56
